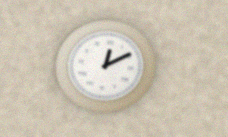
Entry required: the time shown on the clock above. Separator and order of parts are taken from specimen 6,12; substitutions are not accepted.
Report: 12,09
